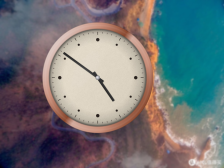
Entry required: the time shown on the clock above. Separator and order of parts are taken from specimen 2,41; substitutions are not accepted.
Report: 4,51
